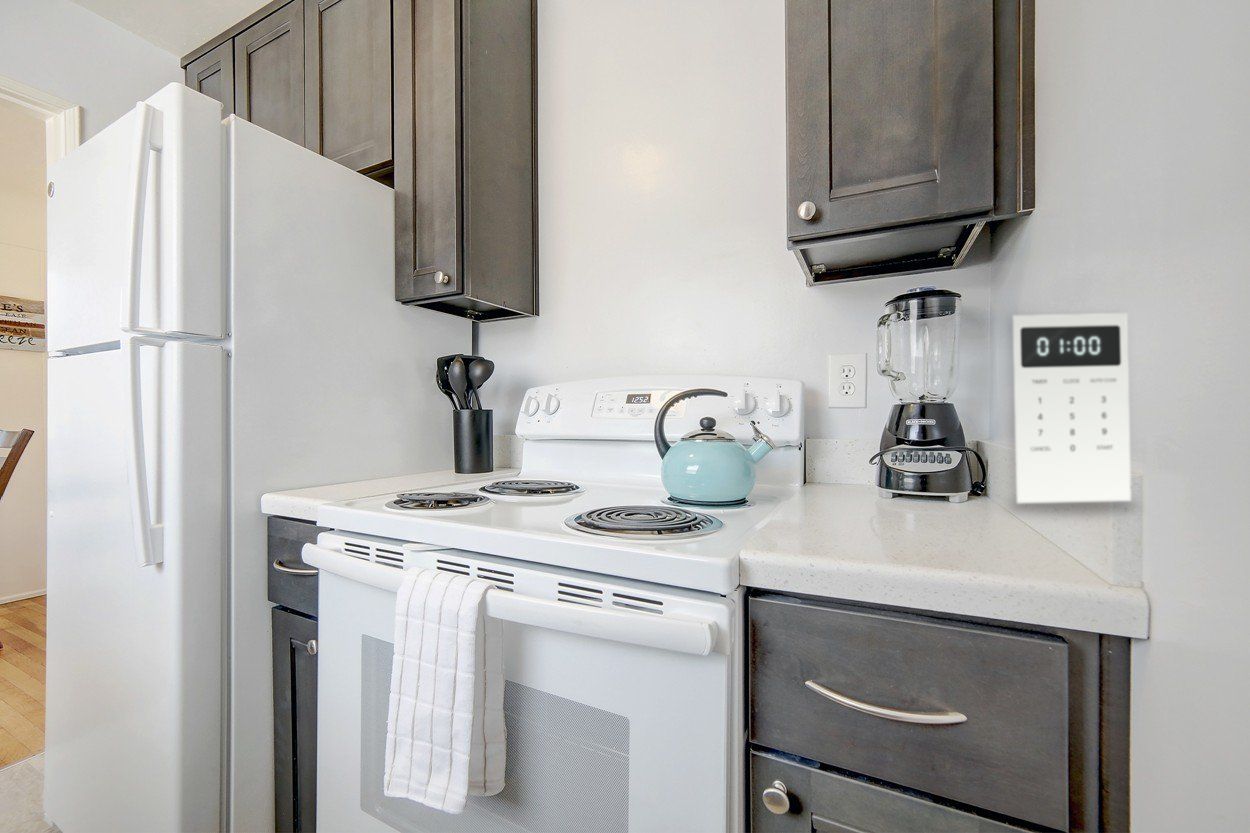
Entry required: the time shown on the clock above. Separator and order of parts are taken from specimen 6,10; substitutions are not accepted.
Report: 1,00
